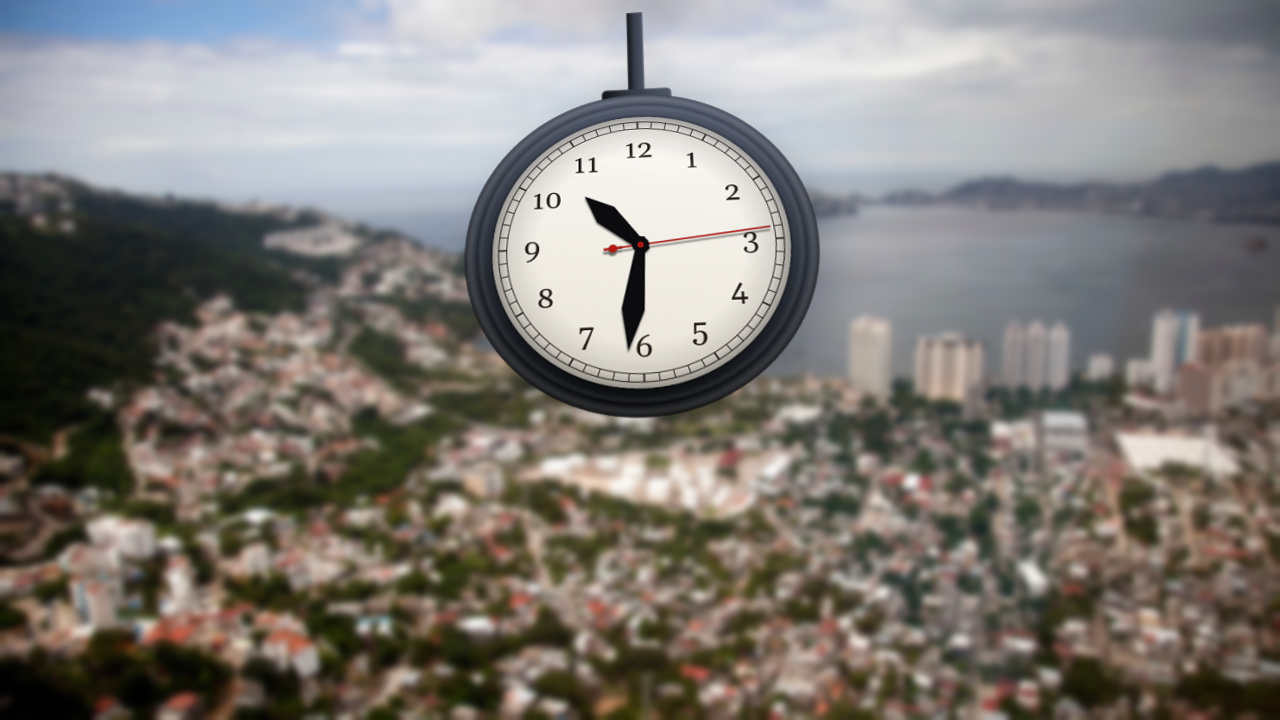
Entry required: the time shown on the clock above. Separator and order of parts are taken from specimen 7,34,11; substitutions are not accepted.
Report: 10,31,14
